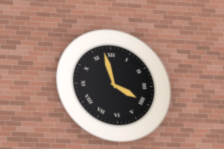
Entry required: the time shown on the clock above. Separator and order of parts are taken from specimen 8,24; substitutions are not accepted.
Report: 3,58
